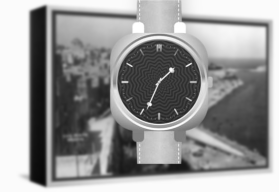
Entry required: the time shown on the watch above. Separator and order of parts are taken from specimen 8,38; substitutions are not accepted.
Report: 1,34
